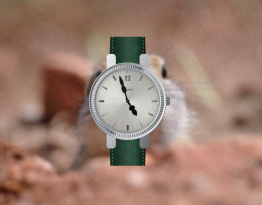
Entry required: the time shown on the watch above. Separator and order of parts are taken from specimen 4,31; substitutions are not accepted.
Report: 4,57
